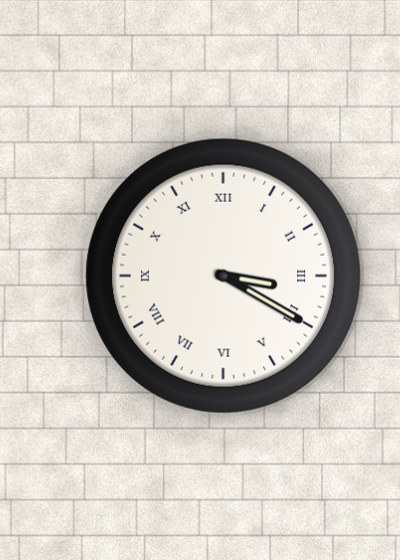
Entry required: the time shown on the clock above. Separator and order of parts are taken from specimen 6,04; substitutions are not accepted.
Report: 3,20
